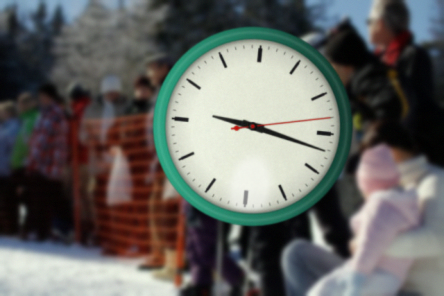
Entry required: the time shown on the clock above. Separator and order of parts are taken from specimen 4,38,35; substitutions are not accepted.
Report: 9,17,13
